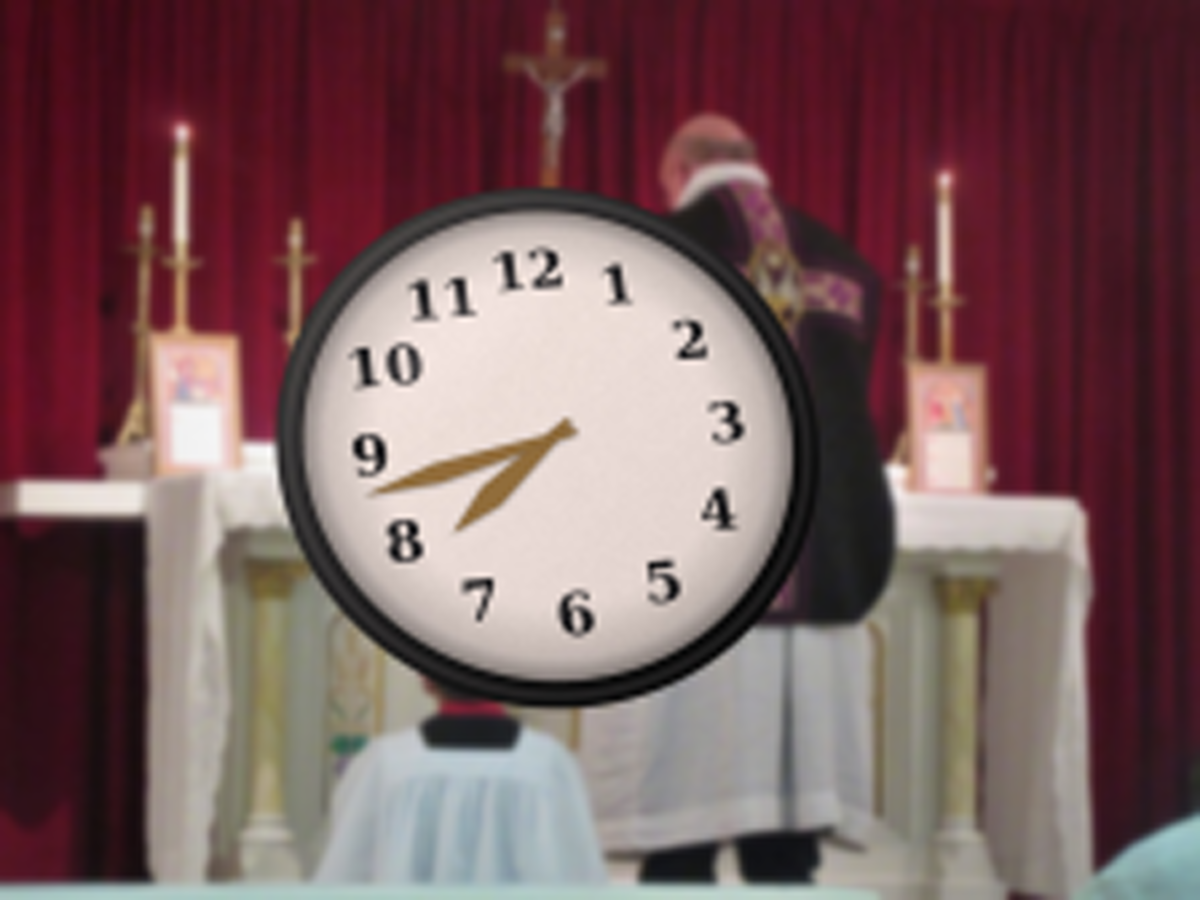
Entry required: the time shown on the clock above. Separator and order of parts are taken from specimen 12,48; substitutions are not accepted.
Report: 7,43
